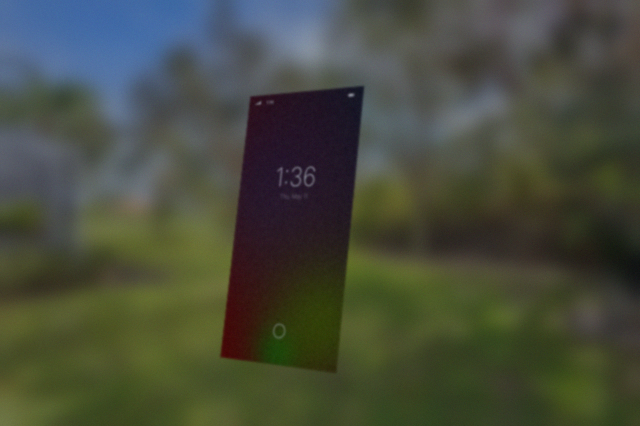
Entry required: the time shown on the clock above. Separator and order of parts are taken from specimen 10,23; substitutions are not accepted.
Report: 1,36
